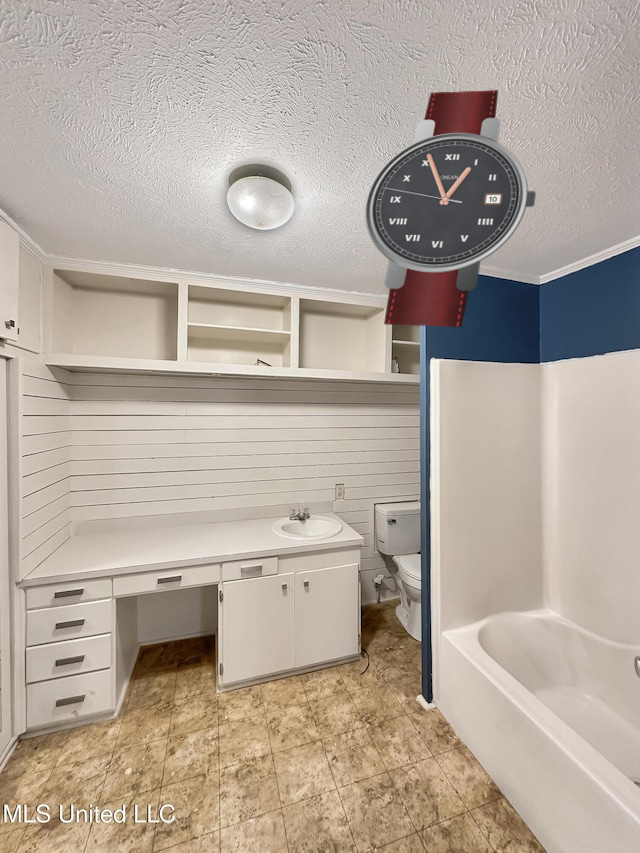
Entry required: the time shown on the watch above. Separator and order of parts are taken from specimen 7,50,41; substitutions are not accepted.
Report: 12,55,47
